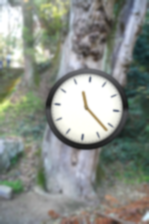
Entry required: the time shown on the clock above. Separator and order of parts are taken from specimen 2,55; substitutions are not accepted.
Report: 11,22
